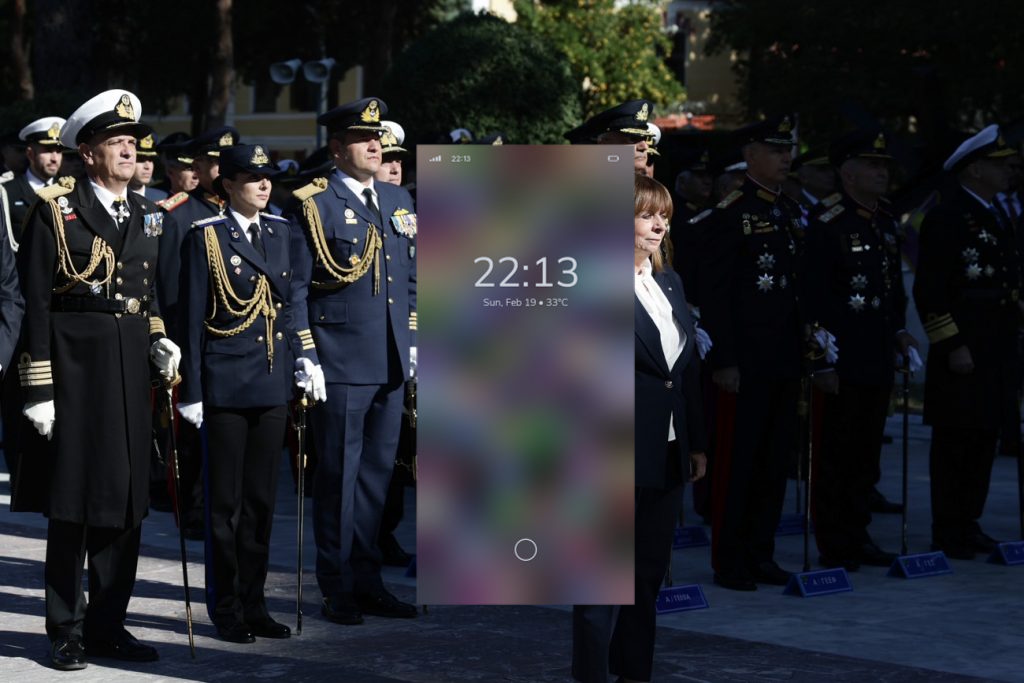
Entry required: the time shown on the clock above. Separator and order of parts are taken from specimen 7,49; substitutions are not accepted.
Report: 22,13
